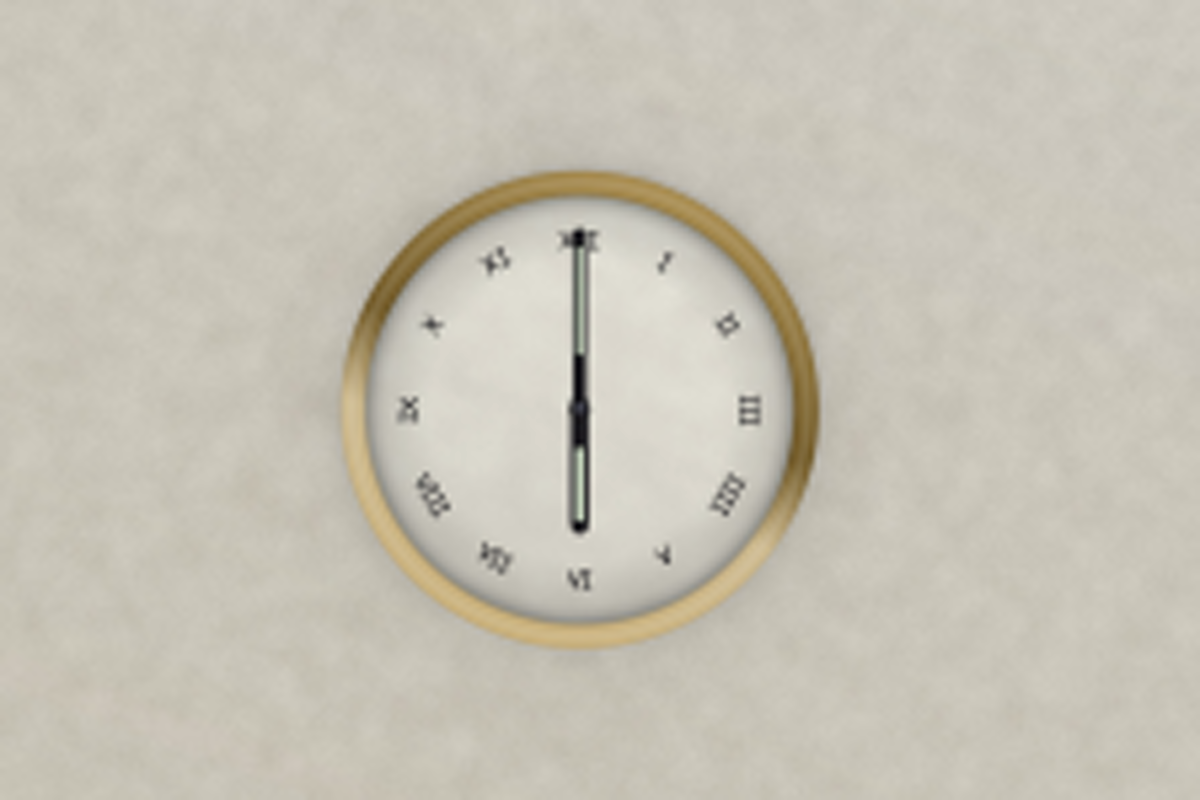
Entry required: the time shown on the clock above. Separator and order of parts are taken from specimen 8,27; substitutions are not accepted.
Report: 6,00
